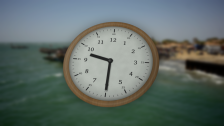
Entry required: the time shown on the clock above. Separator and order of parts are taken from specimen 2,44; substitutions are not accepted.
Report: 9,30
